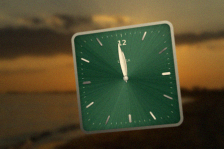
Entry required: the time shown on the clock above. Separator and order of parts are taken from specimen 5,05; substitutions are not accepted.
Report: 11,59
